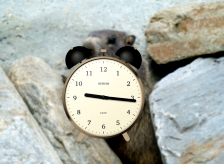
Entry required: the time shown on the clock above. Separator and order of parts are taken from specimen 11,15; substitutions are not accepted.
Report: 9,16
